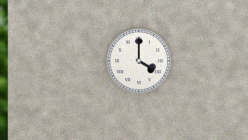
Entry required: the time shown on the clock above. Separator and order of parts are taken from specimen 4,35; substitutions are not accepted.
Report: 4,00
